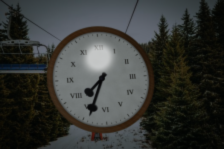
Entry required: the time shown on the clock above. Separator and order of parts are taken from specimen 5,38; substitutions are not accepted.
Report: 7,34
